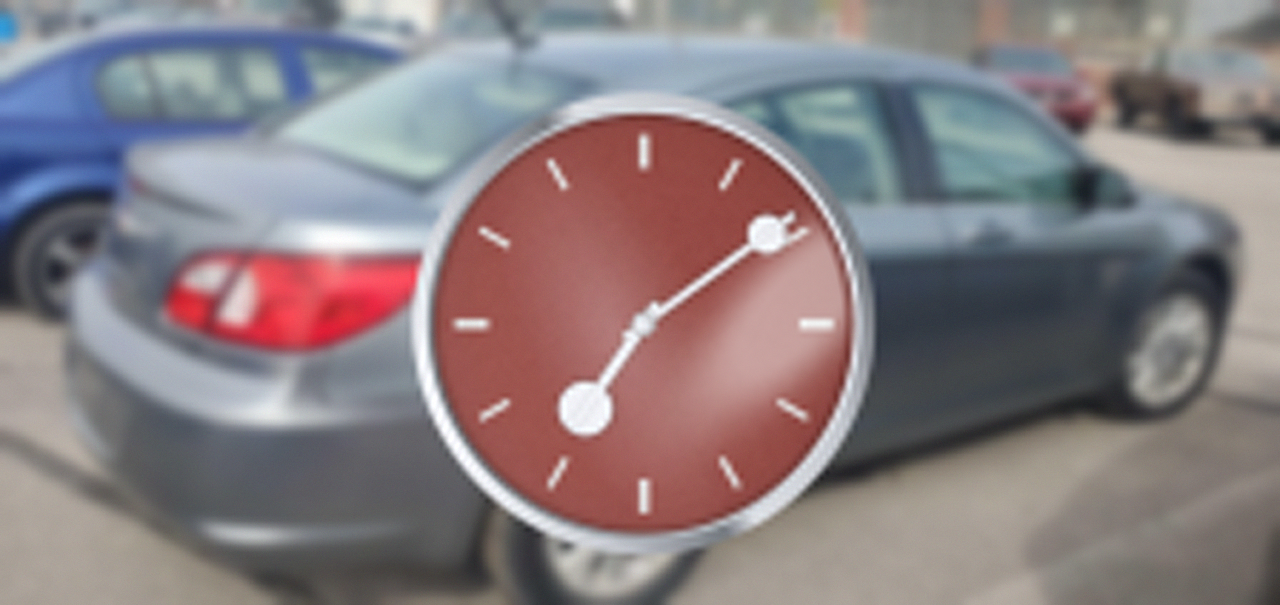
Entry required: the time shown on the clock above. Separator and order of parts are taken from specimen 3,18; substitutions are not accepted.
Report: 7,09
